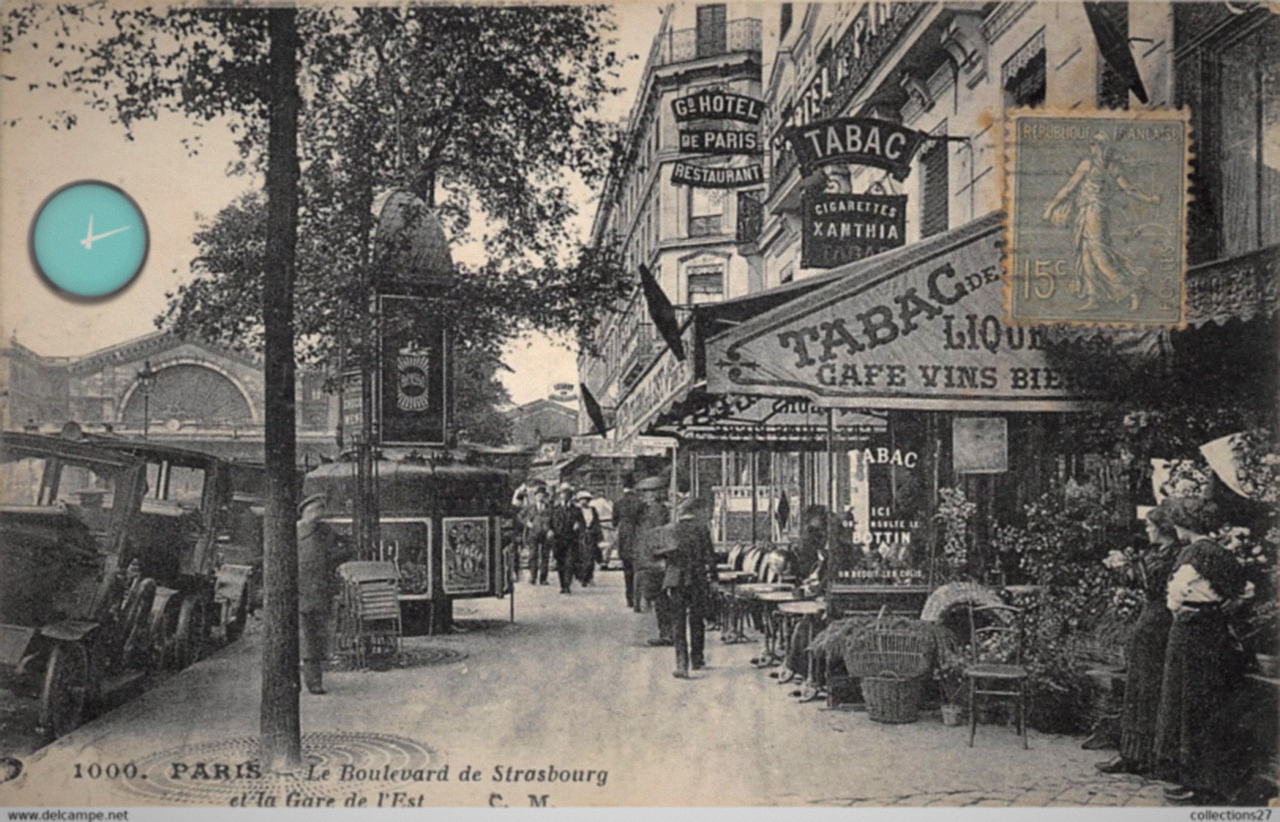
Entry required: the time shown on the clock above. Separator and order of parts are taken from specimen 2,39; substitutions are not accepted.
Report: 12,12
